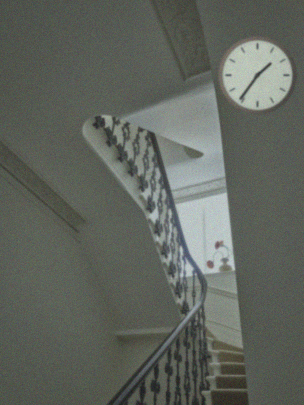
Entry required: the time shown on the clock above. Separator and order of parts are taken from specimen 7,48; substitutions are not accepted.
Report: 1,36
